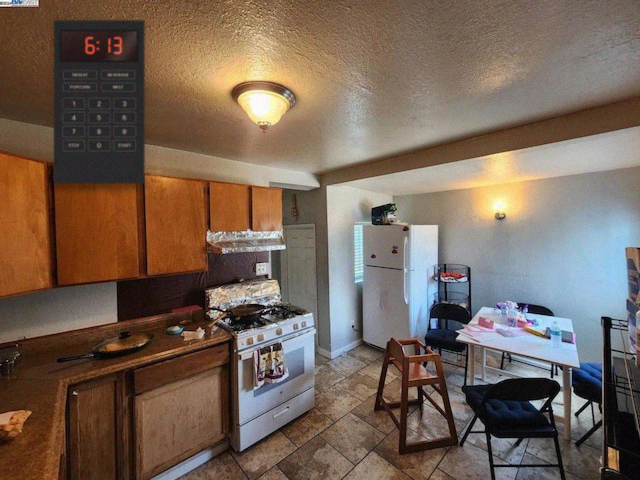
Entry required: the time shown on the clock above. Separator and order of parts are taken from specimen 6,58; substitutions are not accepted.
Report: 6,13
